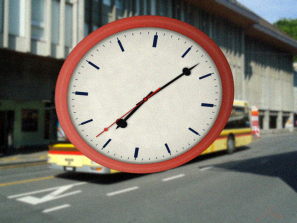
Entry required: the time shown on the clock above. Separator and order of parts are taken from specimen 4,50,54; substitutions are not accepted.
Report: 7,07,37
